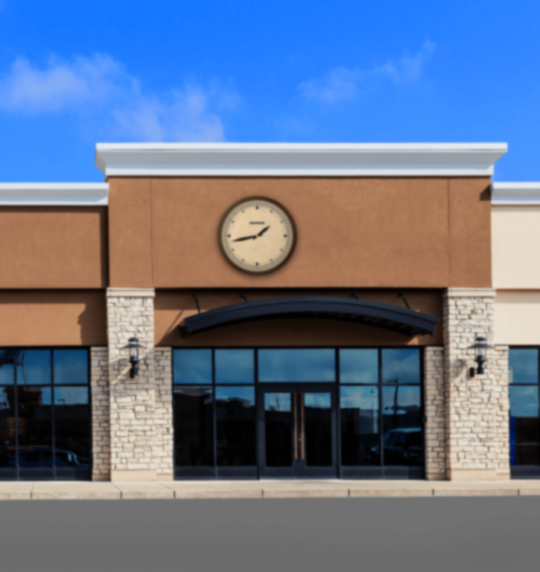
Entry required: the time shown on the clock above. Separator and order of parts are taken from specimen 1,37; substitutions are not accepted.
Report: 1,43
